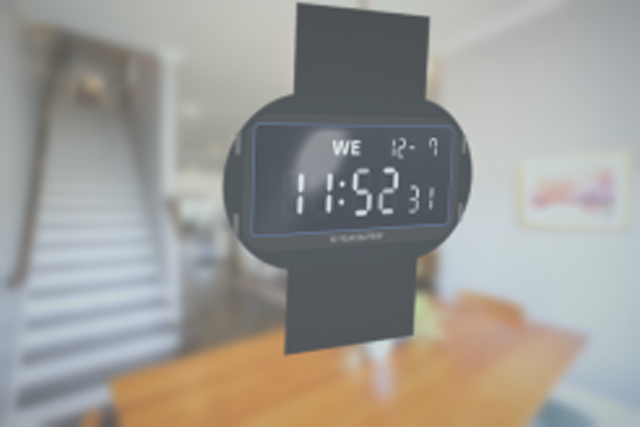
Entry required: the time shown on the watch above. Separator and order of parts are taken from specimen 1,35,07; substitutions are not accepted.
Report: 11,52,31
